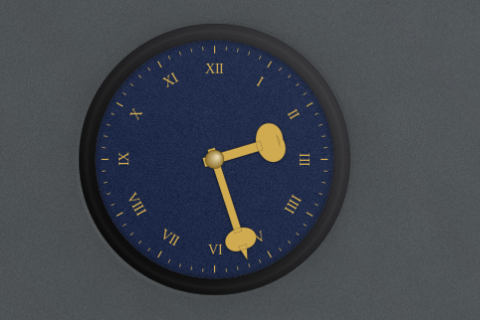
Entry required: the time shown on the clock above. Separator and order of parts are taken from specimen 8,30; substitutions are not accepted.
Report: 2,27
